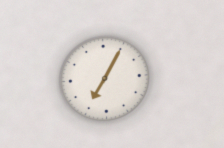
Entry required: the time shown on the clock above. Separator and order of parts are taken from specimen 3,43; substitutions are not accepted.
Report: 7,05
